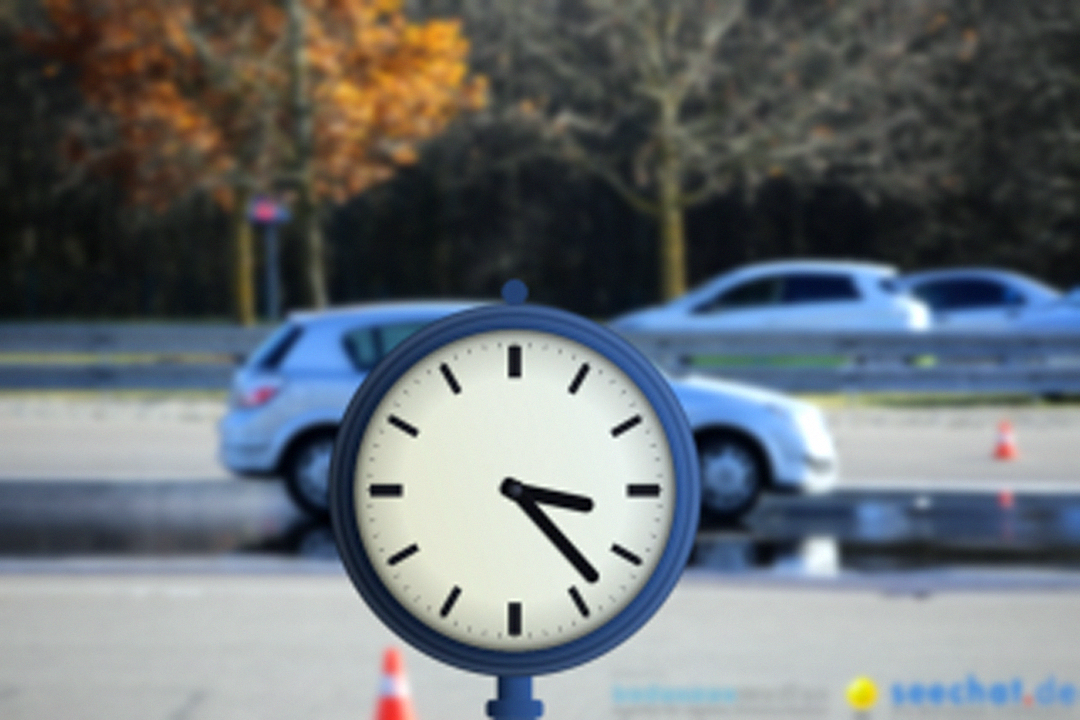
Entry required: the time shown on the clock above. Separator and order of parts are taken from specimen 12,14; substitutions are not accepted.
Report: 3,23
